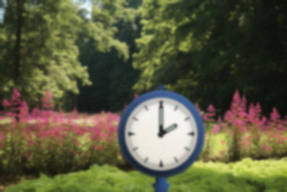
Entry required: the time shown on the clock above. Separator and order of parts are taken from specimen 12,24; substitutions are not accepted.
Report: 2,00
